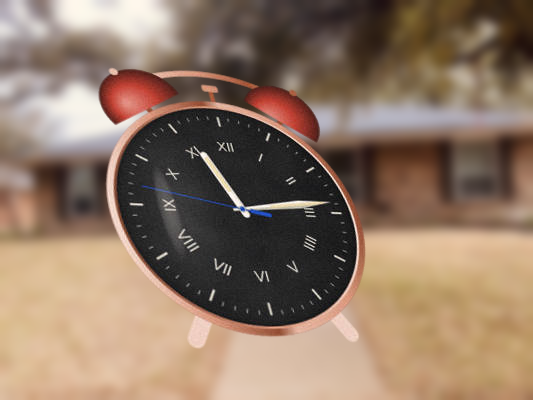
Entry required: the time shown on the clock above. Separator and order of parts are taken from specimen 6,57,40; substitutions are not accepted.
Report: 11,13,47
